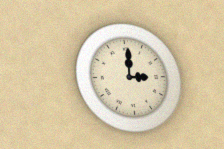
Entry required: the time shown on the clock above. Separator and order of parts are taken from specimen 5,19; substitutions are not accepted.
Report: 3,01
